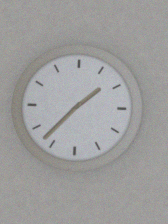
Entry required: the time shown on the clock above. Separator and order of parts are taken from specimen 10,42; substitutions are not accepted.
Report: 1,37
